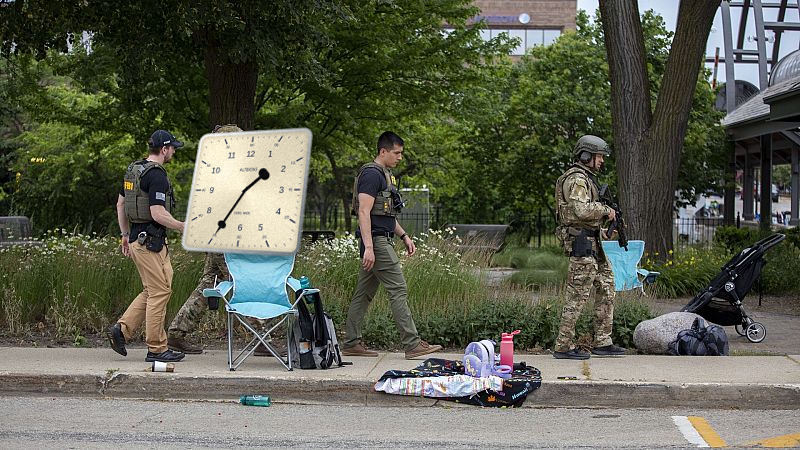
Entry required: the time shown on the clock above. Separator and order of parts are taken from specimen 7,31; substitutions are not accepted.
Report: 1,35
